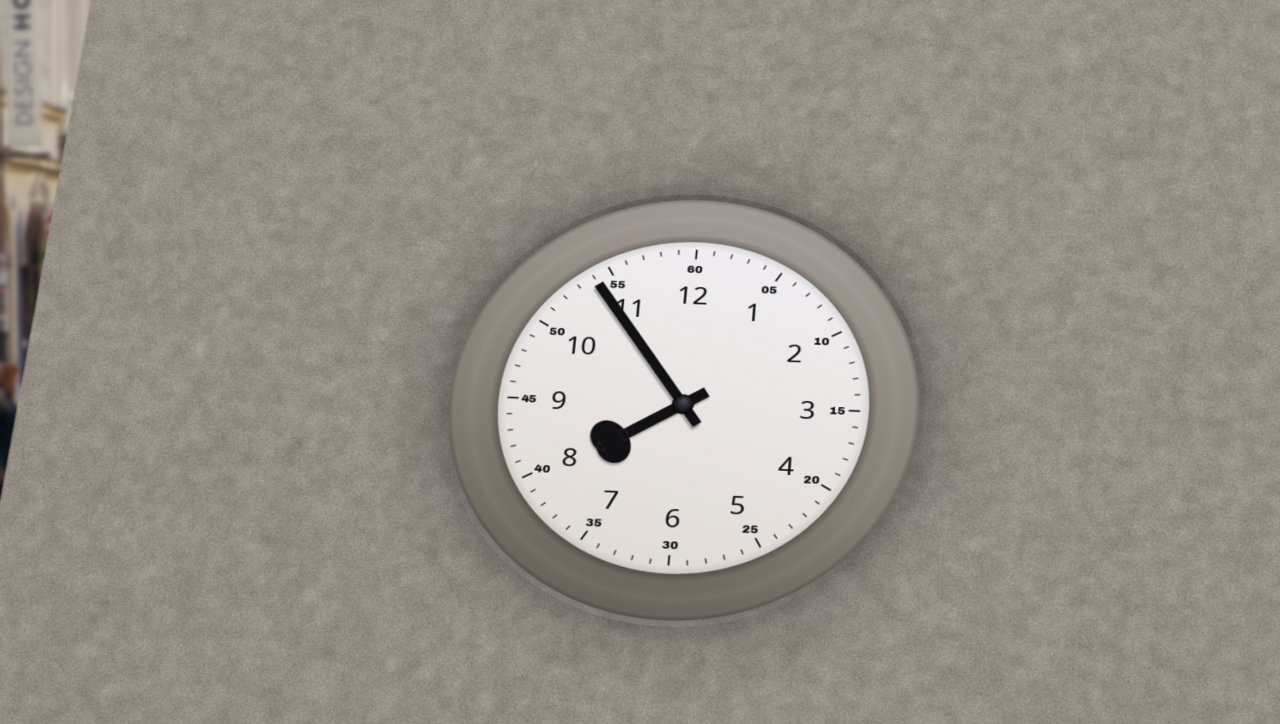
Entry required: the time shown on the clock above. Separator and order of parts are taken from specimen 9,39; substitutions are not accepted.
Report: 7,54
